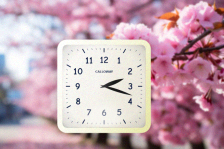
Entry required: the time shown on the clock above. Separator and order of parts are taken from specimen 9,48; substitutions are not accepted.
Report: 2,18
